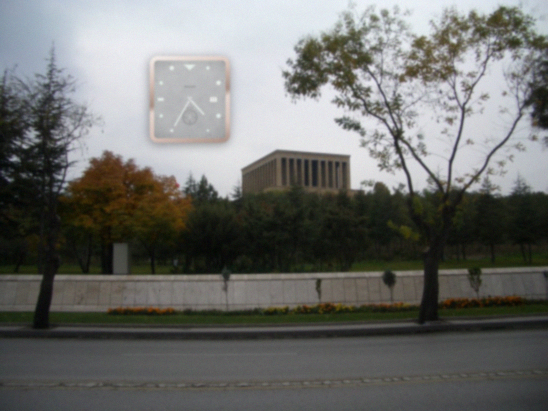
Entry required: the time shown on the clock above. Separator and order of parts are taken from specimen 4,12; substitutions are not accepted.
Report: 4,35
